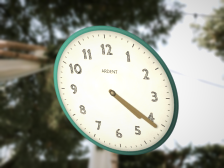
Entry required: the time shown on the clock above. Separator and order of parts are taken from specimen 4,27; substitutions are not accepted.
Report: 4,21
